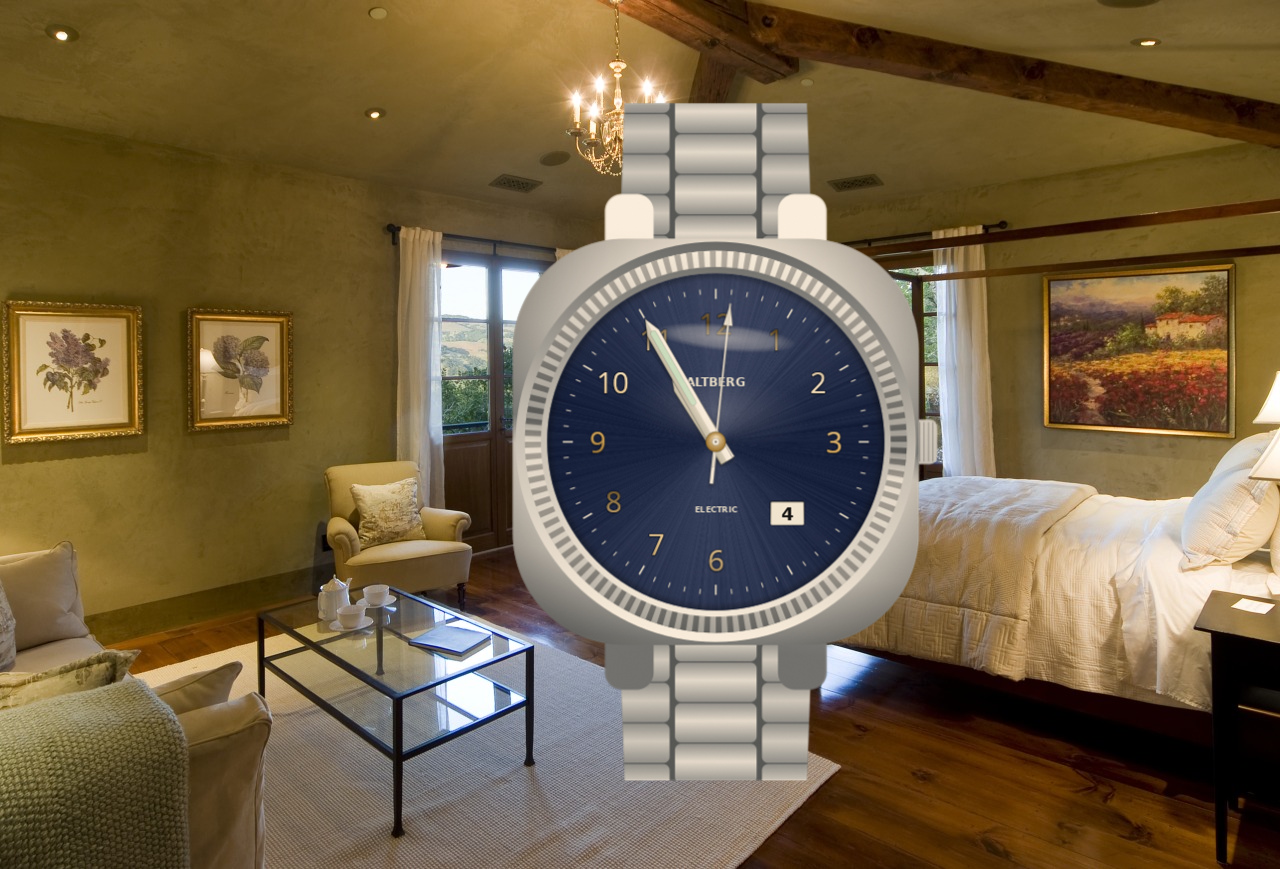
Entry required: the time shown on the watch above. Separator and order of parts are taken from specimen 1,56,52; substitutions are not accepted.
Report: 10,55,01
